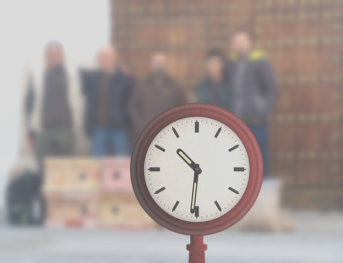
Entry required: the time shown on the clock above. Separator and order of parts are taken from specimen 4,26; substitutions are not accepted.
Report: 10,31
